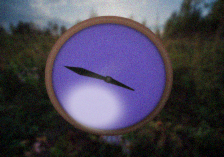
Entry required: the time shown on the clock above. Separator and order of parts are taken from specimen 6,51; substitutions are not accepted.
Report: 3,48
